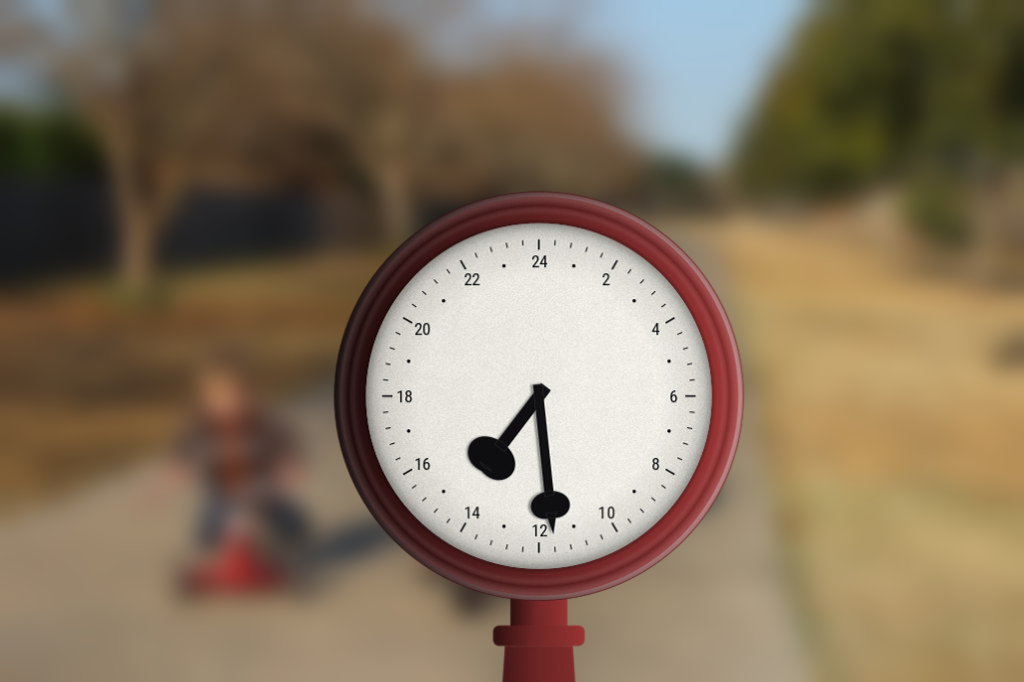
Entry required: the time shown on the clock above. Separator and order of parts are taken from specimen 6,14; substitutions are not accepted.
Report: 14,29
